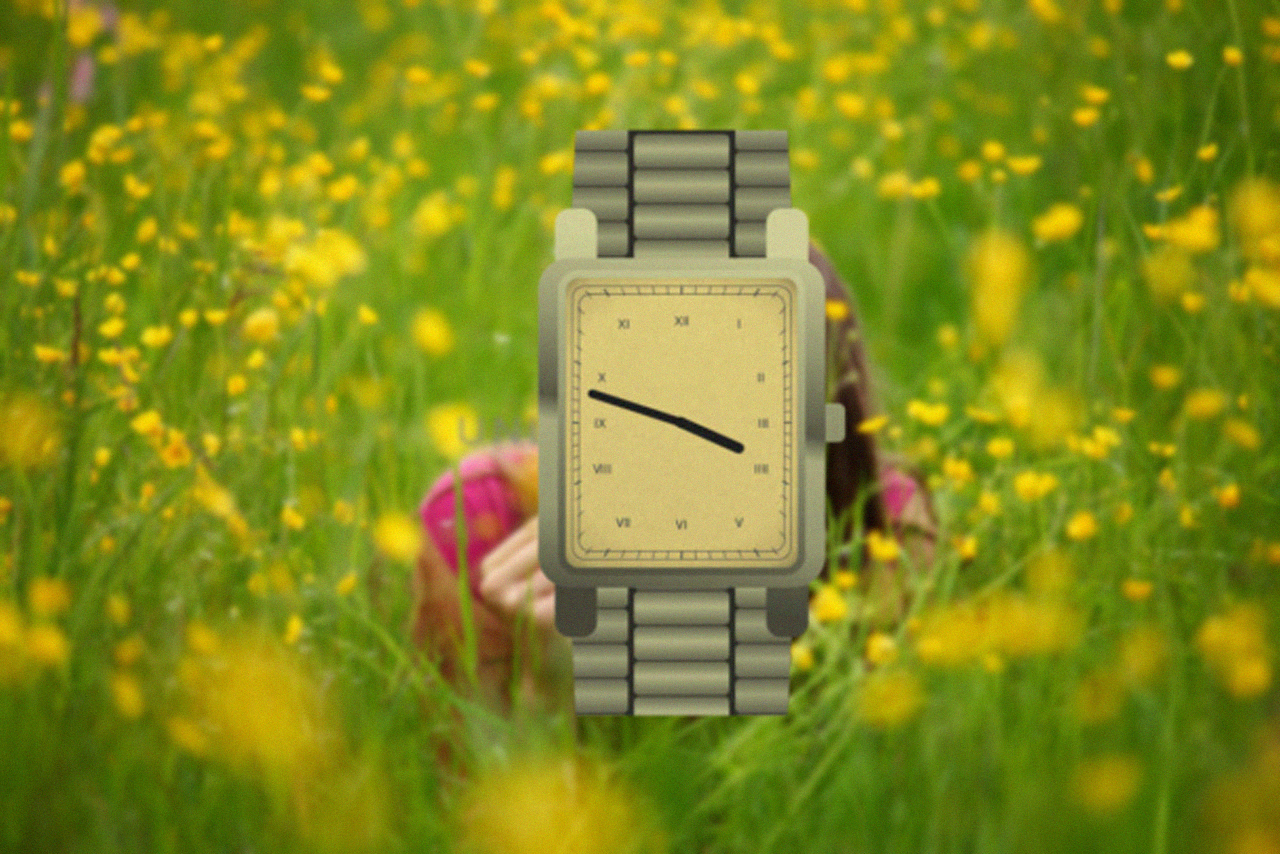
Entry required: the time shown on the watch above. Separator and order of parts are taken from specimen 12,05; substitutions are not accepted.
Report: 3,48
